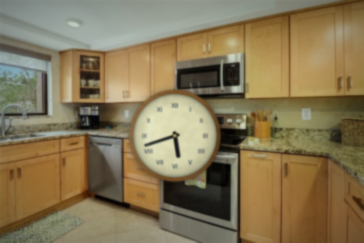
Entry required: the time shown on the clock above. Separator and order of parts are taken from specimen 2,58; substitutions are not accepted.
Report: 5,42
